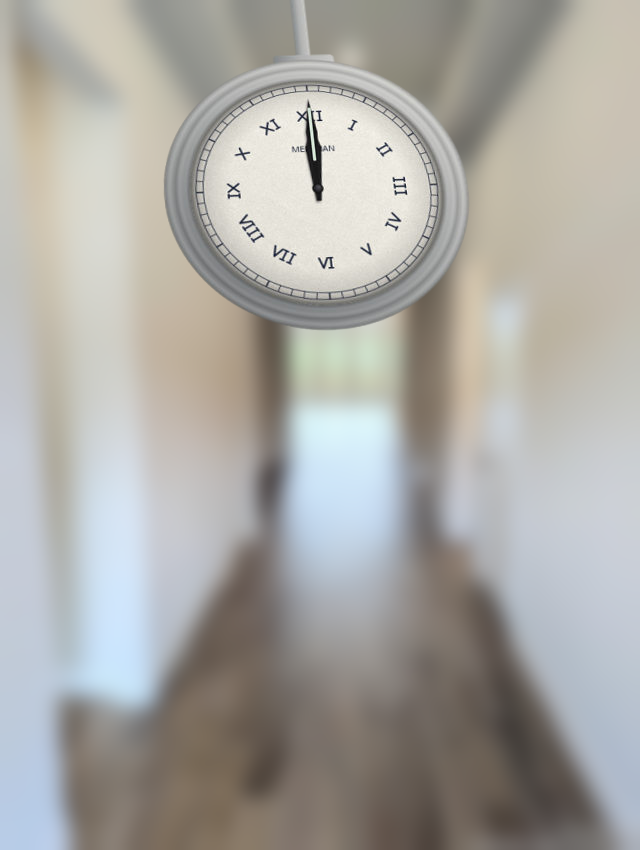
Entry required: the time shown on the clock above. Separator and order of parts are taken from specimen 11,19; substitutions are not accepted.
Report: 12,00
